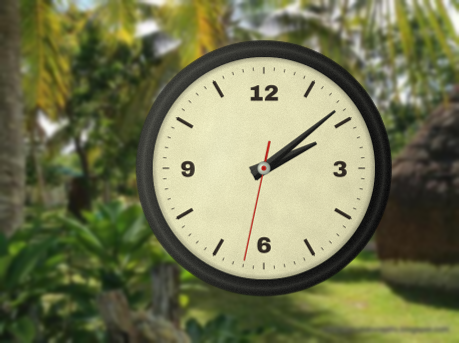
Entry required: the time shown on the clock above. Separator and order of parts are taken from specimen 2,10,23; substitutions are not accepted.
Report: 2,08,32
